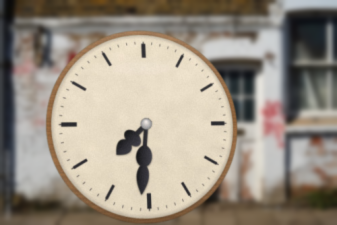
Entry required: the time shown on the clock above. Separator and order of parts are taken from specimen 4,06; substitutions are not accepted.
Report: 7,31
